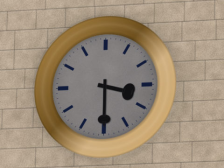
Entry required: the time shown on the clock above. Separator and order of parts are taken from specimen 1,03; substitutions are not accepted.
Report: 3,30
